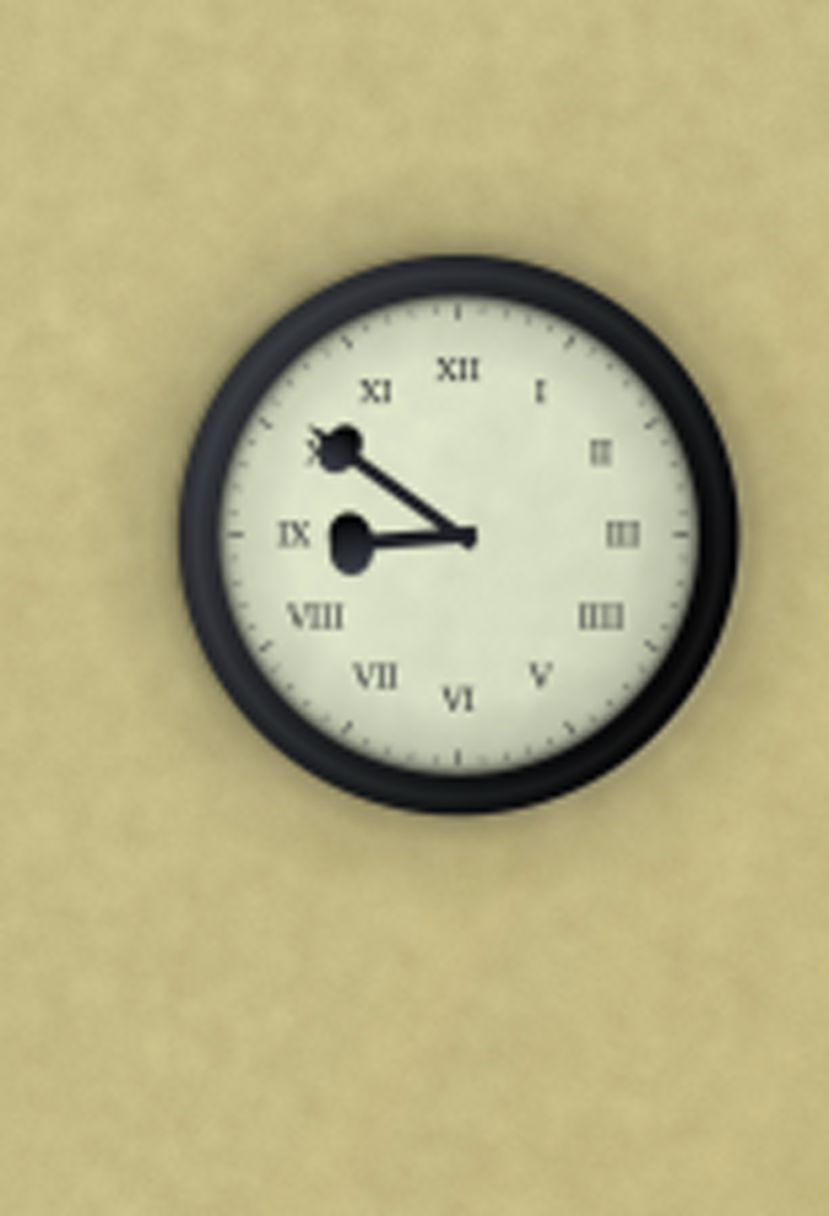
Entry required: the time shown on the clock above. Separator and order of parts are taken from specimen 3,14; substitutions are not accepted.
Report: 8,51
